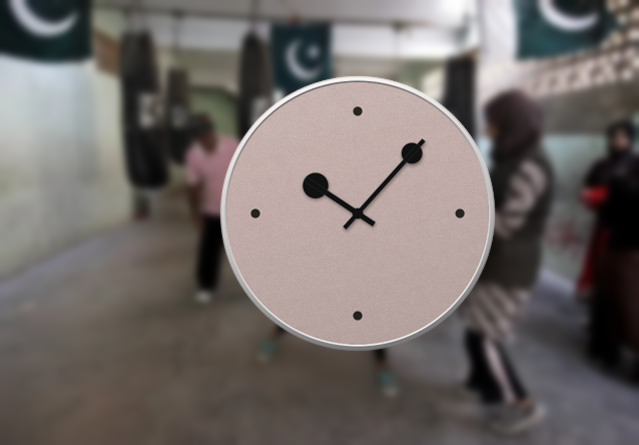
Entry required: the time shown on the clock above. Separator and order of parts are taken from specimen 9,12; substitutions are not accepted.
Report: 10,07
